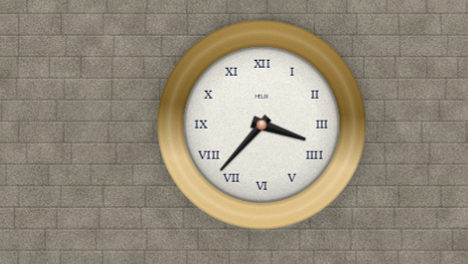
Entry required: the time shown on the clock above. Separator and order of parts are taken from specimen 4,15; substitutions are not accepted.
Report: 3,37
